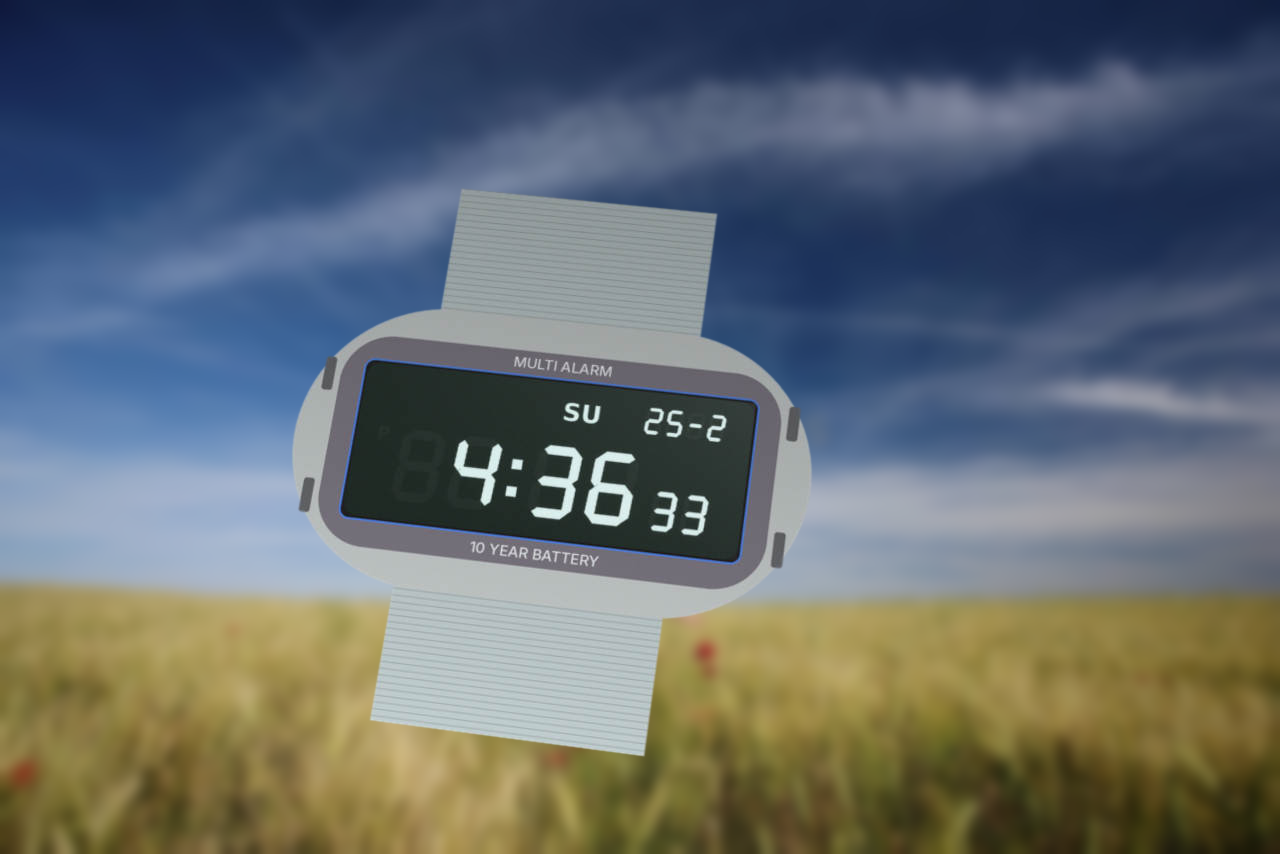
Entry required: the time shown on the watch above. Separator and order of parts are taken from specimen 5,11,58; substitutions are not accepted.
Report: 4,36,33
